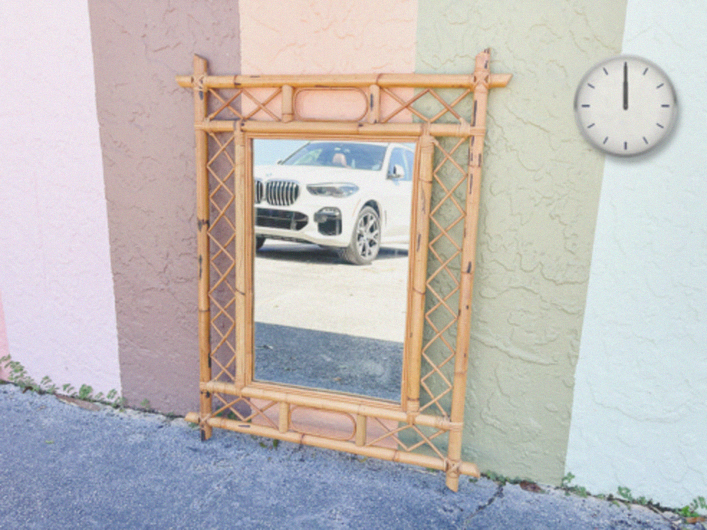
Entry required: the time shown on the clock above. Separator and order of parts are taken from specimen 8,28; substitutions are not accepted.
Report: 12,00
